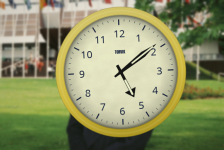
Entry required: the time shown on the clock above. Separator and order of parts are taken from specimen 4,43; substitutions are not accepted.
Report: 5,09
